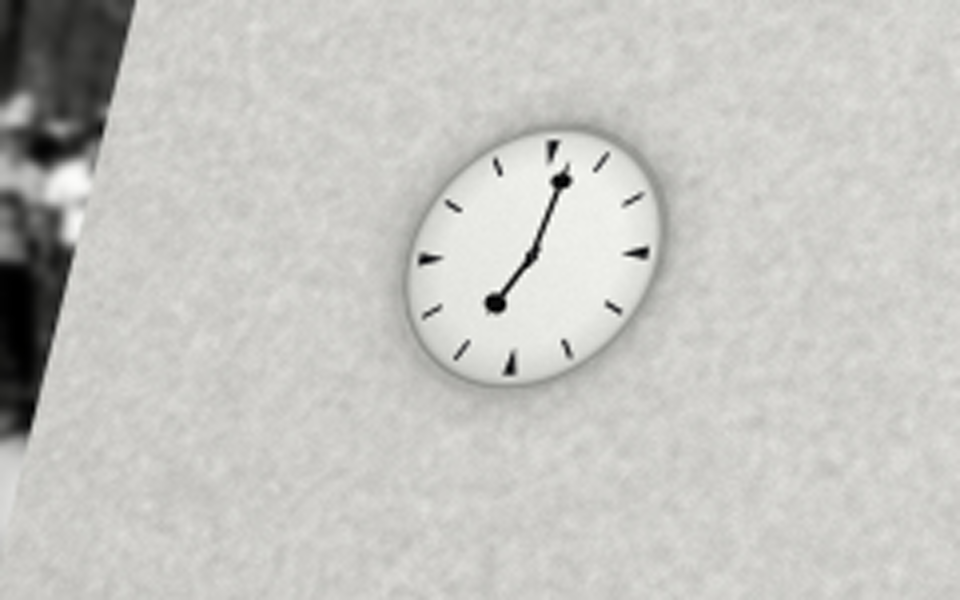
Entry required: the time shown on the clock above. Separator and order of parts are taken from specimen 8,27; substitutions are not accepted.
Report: 7,02
